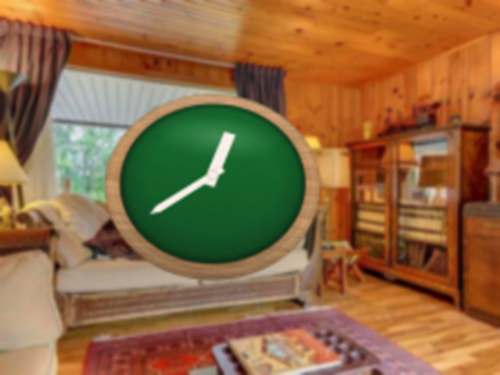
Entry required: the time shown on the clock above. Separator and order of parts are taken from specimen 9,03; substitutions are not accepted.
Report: 12,39
